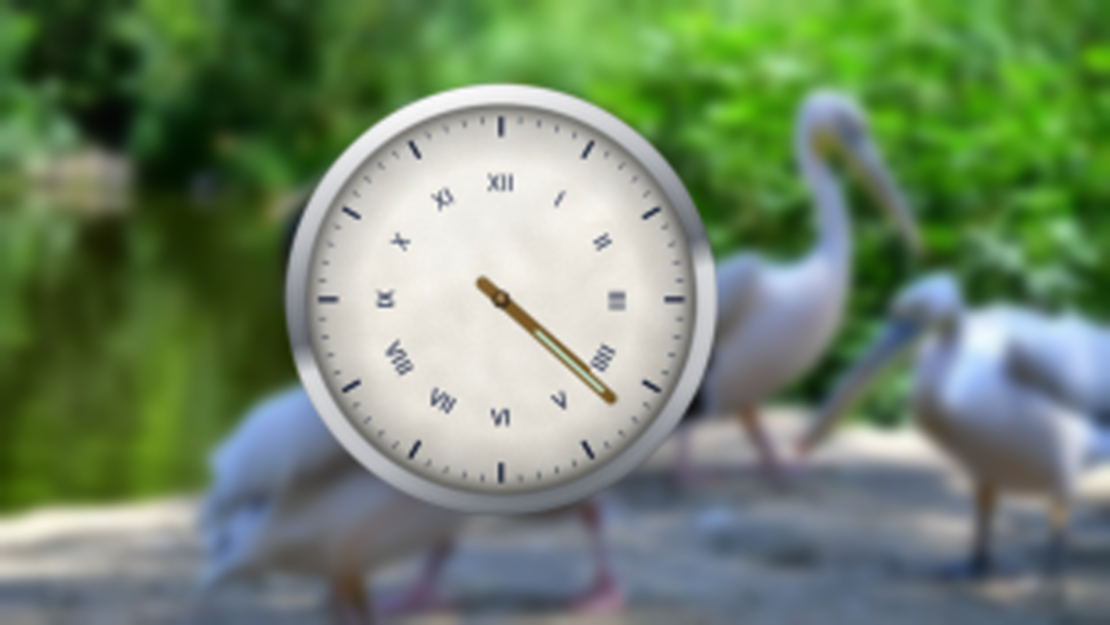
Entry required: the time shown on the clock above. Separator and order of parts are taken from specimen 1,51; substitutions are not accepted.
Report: 4,22
